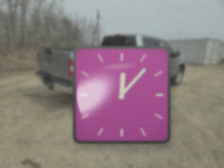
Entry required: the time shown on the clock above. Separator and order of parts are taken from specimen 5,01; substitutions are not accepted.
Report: 12,07
